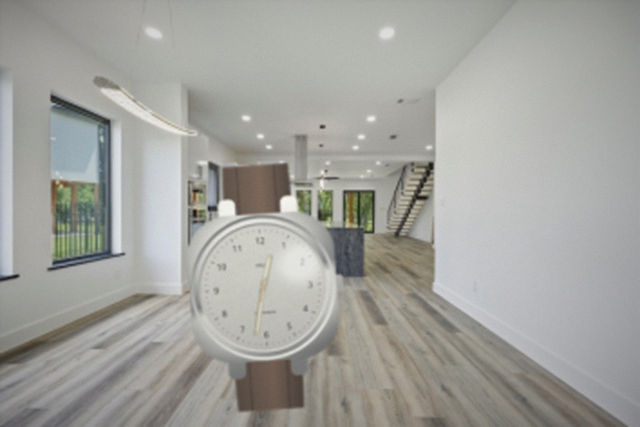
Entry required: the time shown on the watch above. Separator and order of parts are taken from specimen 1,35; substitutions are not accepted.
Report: 12,32
